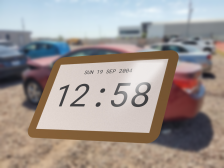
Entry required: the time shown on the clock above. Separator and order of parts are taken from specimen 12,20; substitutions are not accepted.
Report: 12,58
